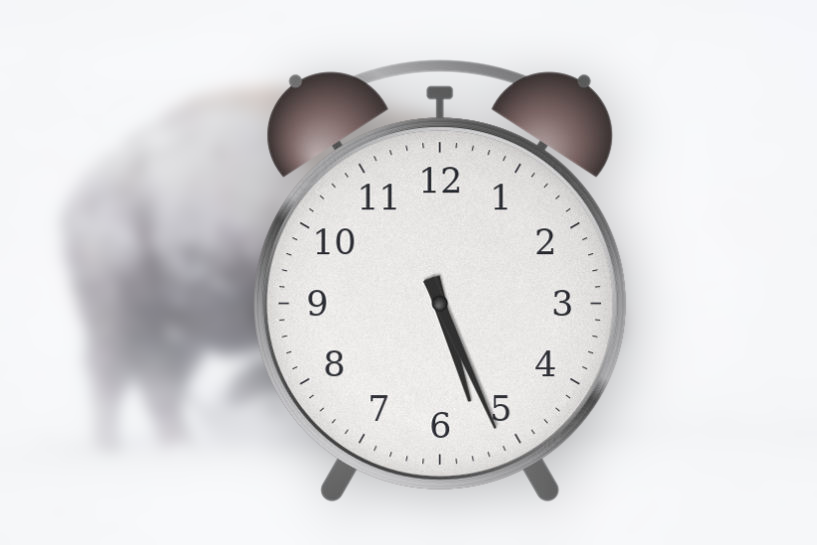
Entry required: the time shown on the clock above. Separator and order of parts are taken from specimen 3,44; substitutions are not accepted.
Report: 5,26
